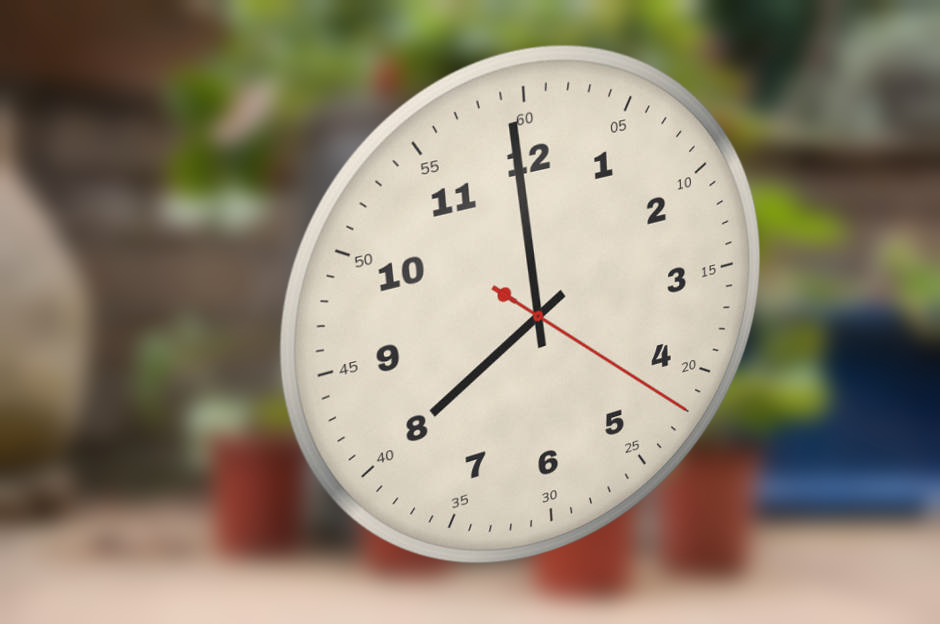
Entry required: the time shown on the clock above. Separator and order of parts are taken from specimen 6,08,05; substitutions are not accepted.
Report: 7,59,22
